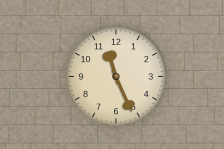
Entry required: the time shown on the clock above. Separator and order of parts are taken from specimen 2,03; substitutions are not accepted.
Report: 11,26
